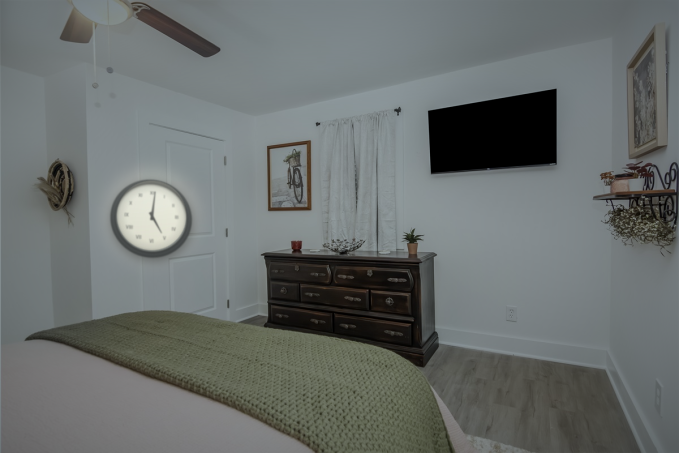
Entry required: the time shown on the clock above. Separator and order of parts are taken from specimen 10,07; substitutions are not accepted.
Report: 5,01
